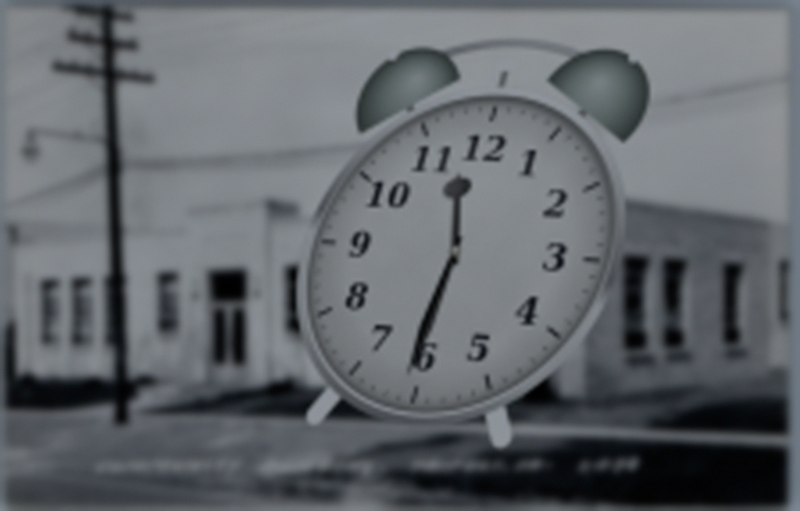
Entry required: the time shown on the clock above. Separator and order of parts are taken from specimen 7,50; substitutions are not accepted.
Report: 11,31
